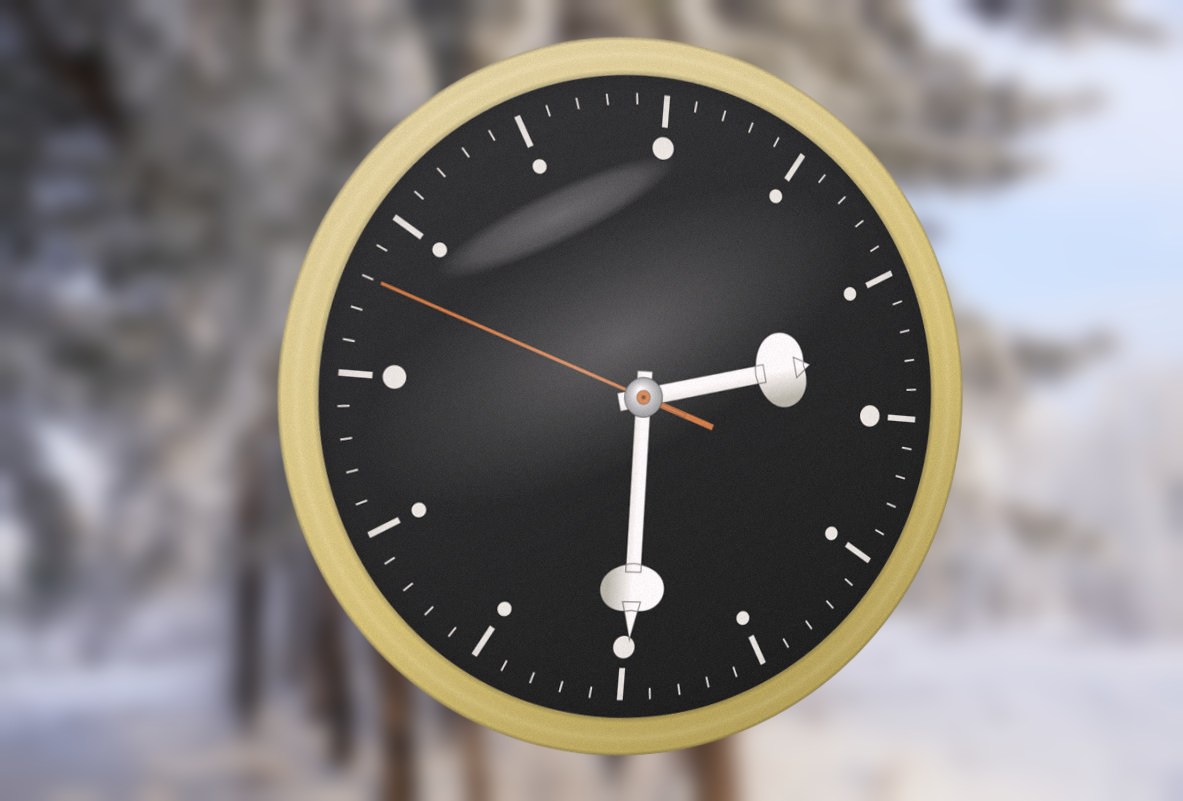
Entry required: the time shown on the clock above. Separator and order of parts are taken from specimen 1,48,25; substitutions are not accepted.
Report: 2,29,48
